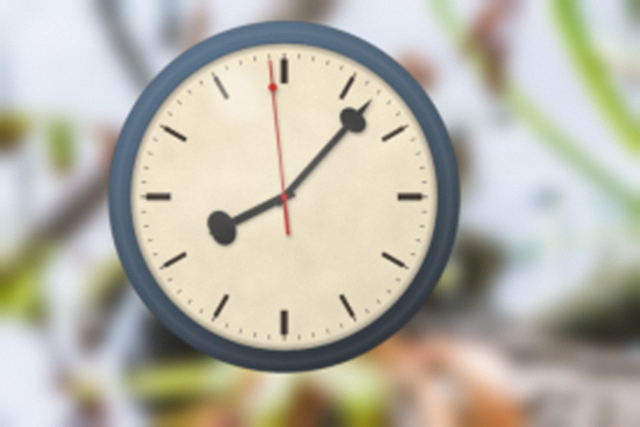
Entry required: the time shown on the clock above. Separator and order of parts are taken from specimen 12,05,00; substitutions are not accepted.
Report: 8,06,59
